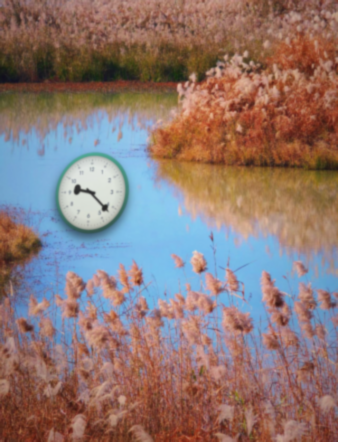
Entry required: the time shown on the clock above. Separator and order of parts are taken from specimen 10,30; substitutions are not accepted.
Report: 9,22
